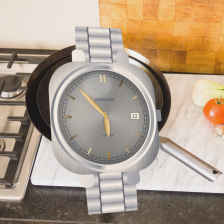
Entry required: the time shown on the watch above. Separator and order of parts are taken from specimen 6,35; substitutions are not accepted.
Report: 5,53
